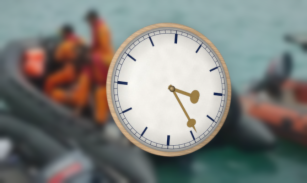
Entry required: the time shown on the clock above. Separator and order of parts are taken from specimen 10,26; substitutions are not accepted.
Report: 3,24
